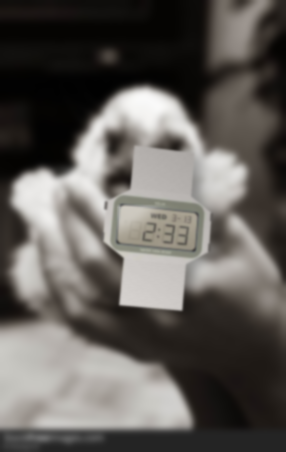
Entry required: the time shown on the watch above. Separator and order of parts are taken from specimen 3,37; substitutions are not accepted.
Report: 2,33
